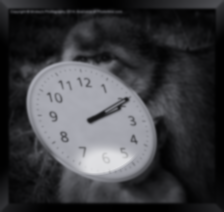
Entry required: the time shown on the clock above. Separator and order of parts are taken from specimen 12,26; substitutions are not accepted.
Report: 2,10
